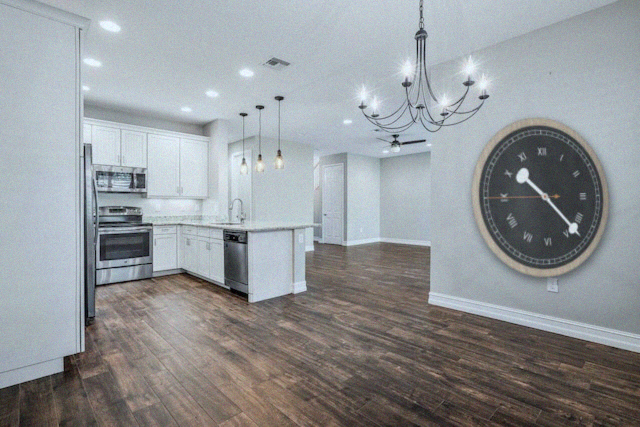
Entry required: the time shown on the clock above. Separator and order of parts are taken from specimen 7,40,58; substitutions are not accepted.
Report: 10,22,45
